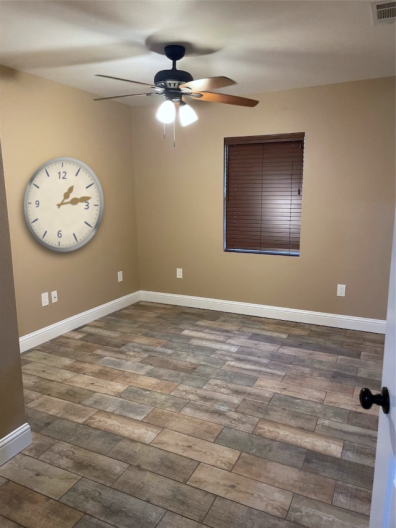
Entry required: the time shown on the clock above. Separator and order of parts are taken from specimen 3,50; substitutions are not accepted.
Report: 1,13
